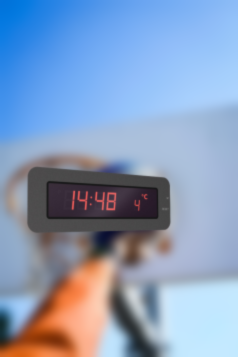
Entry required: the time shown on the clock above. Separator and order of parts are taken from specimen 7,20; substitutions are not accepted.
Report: 14,48
